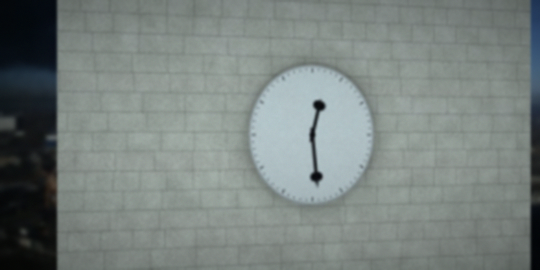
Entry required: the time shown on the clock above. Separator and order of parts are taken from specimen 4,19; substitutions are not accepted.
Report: 12,29
